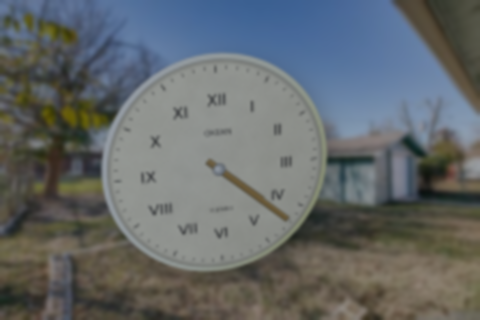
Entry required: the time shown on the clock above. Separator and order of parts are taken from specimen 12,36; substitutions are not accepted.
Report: 4,22
